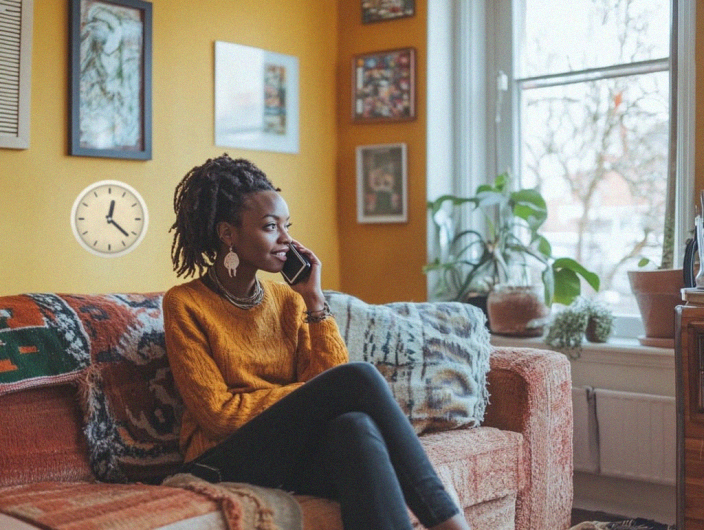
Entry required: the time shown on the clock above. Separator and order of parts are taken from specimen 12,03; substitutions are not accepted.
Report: 12,22
